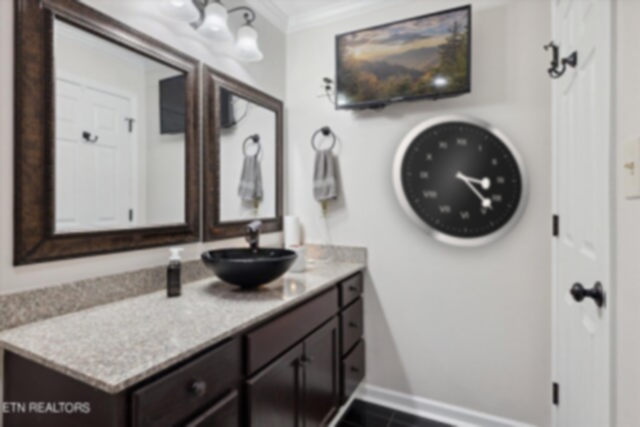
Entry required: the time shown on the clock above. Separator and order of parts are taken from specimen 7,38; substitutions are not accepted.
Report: 3,23
